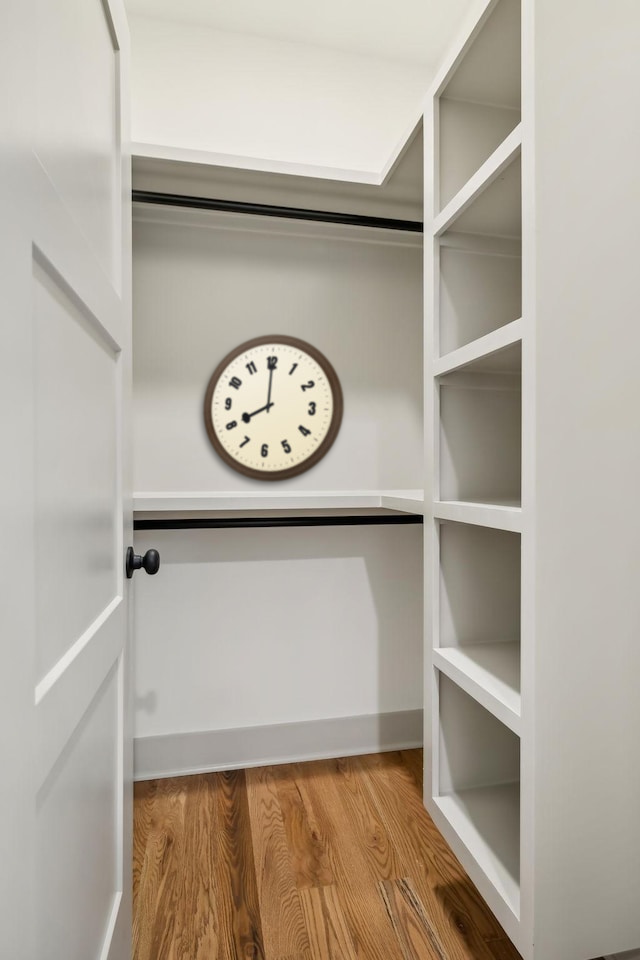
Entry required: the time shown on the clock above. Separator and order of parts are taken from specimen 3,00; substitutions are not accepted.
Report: 8,00
